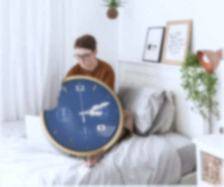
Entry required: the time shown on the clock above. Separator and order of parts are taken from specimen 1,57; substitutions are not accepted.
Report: 3,12
